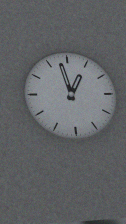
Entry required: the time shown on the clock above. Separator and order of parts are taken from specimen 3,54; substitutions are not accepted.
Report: 12,58
